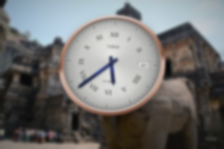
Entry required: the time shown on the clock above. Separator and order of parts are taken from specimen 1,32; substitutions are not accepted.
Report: 5,38
